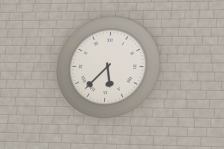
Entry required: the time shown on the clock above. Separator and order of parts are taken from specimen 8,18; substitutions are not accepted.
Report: 5,37
